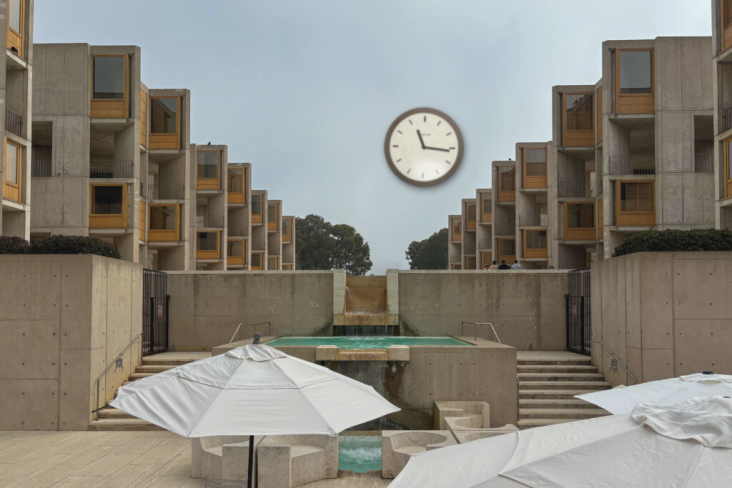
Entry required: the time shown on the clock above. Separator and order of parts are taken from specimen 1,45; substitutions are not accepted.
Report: 11,16
